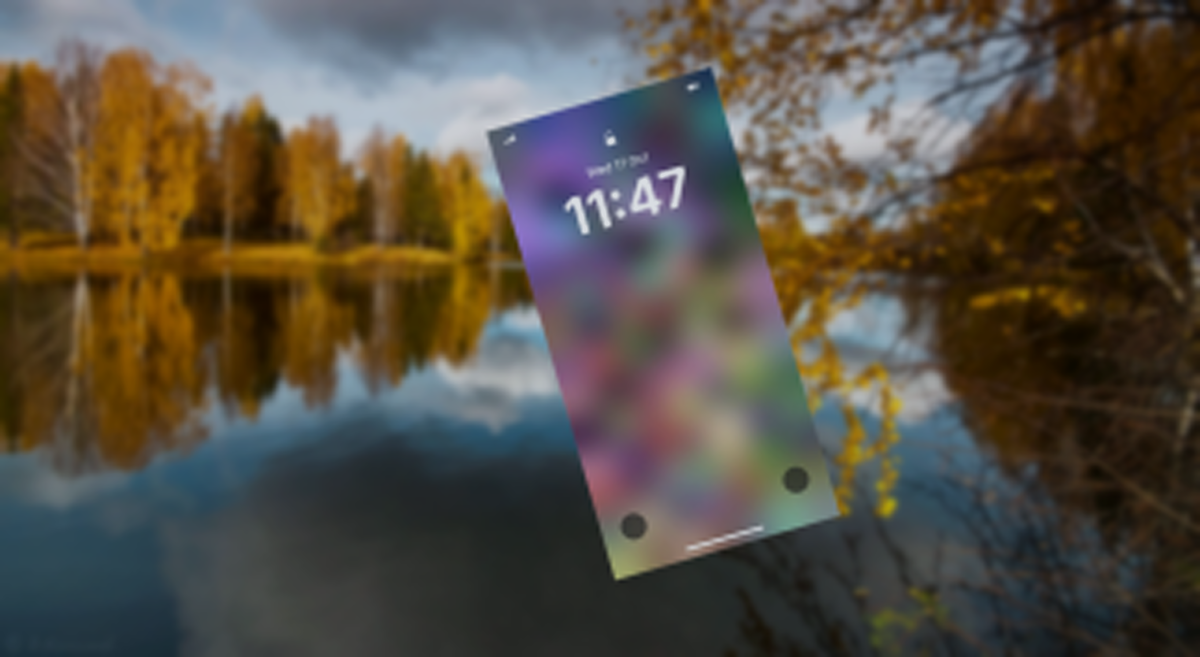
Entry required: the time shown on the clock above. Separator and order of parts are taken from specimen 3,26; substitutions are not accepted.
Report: 11,47
